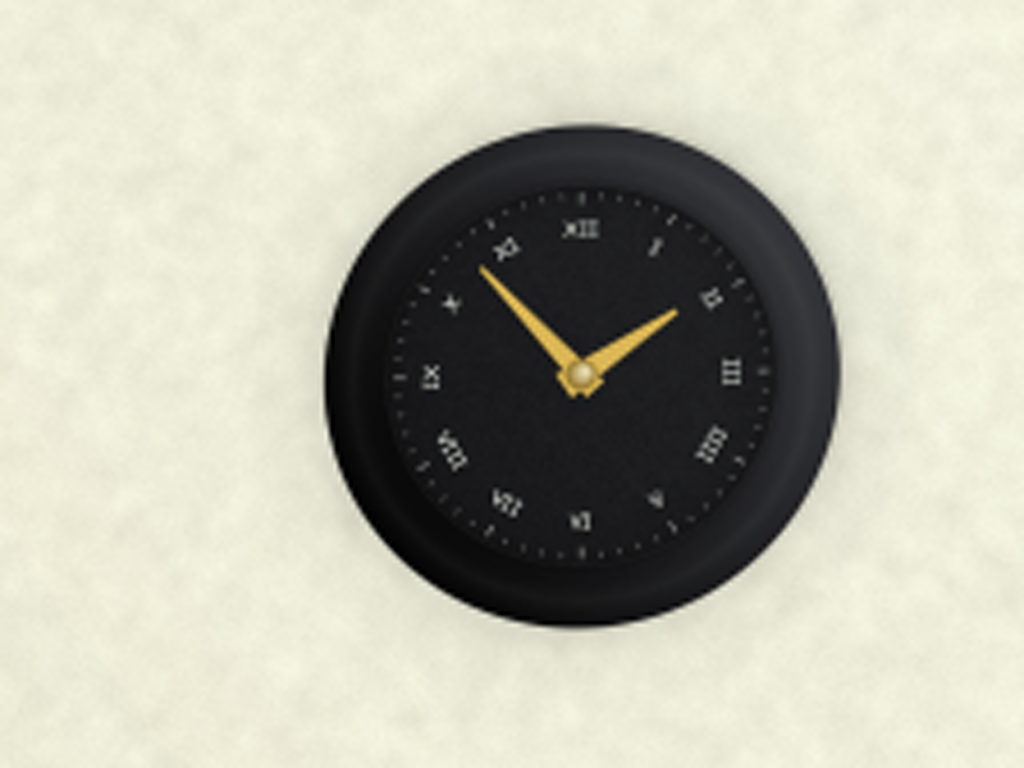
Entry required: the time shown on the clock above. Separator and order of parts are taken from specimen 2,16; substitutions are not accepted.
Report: 1,53
